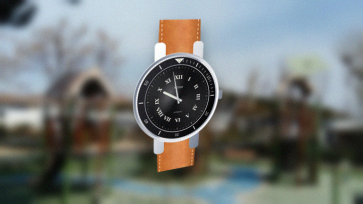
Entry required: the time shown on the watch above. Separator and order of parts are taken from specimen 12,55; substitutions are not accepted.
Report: 9,58
